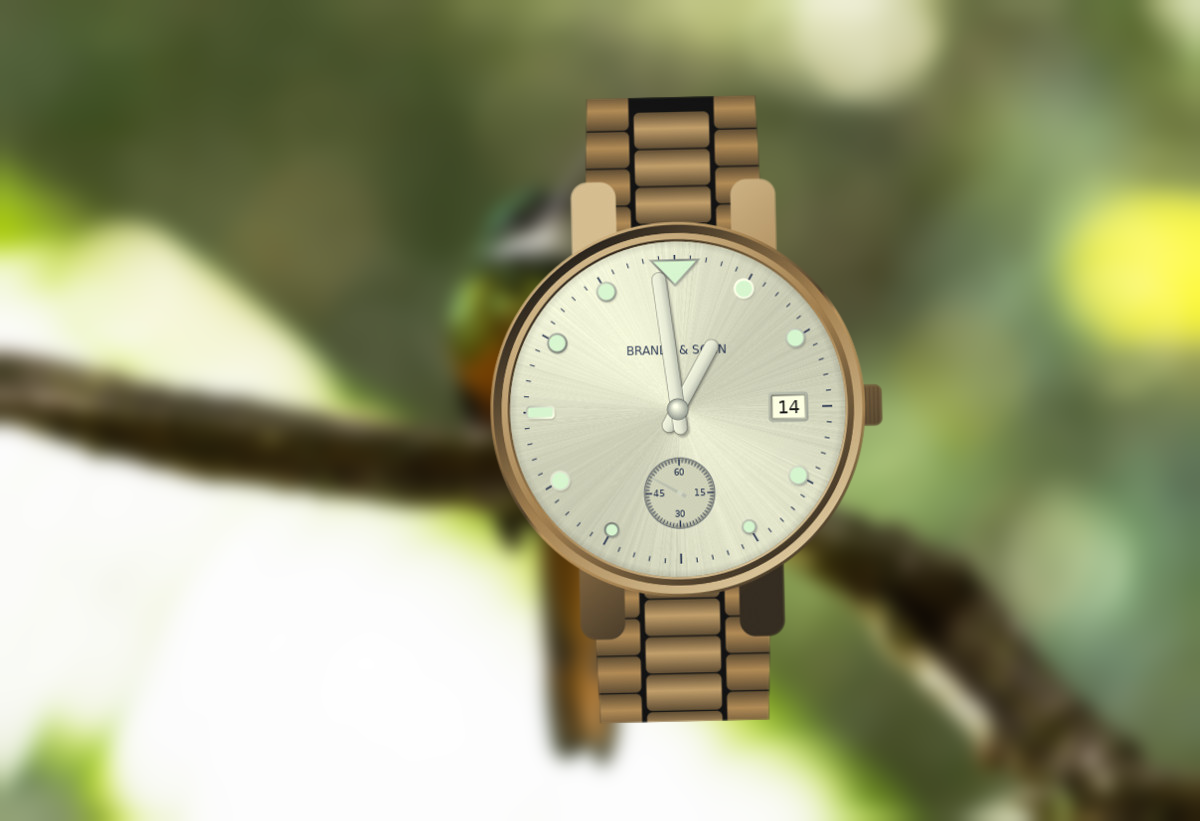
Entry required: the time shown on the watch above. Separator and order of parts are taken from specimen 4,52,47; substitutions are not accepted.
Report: 12,58,50
